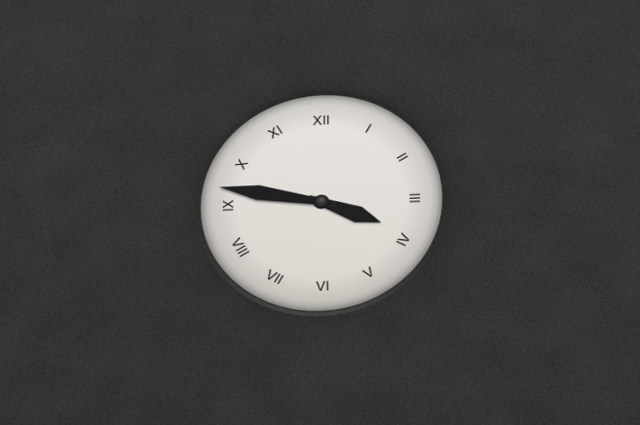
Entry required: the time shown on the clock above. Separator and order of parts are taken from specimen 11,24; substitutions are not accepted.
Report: 3,47
